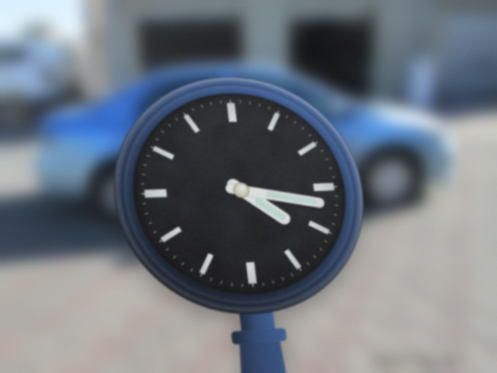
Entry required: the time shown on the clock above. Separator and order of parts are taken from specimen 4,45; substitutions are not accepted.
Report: 4,17
